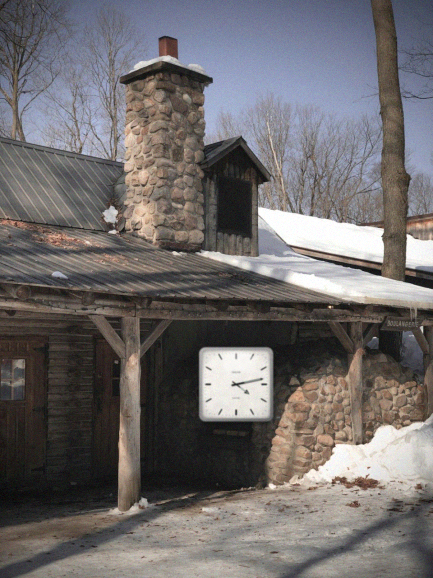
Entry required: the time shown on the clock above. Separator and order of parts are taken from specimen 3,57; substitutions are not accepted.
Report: 4,13
